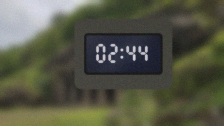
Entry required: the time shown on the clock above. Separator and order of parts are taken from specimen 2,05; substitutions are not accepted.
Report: 2,44
